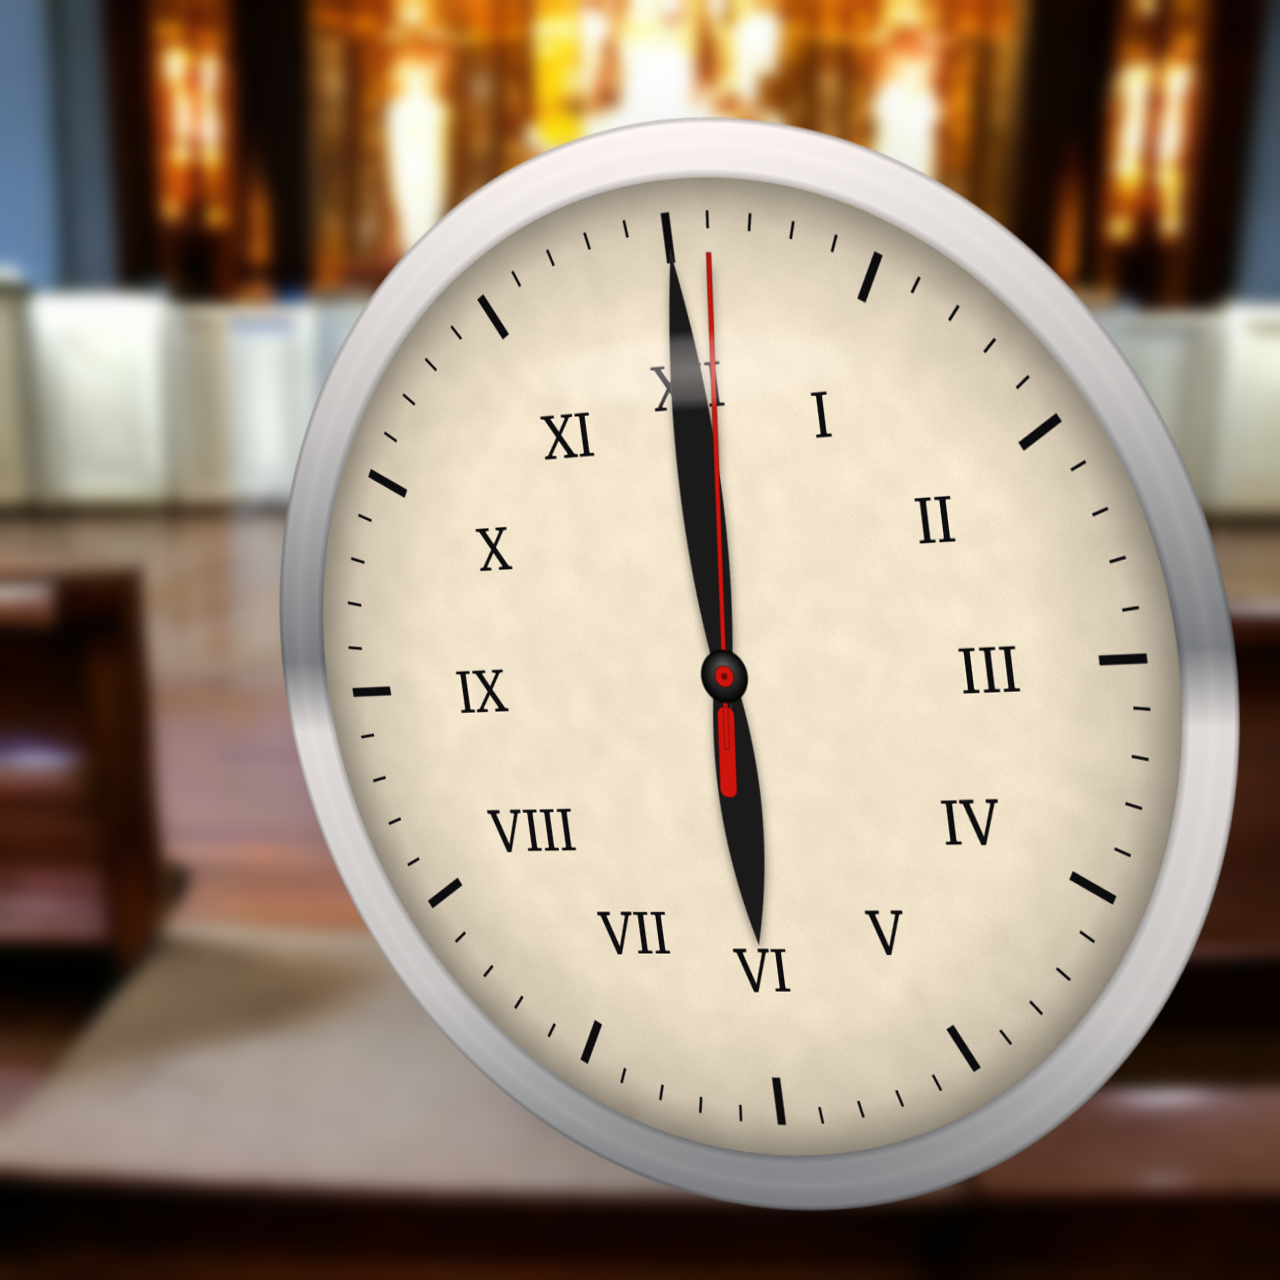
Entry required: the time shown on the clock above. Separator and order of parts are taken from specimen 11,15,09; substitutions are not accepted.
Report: 6,00,01
